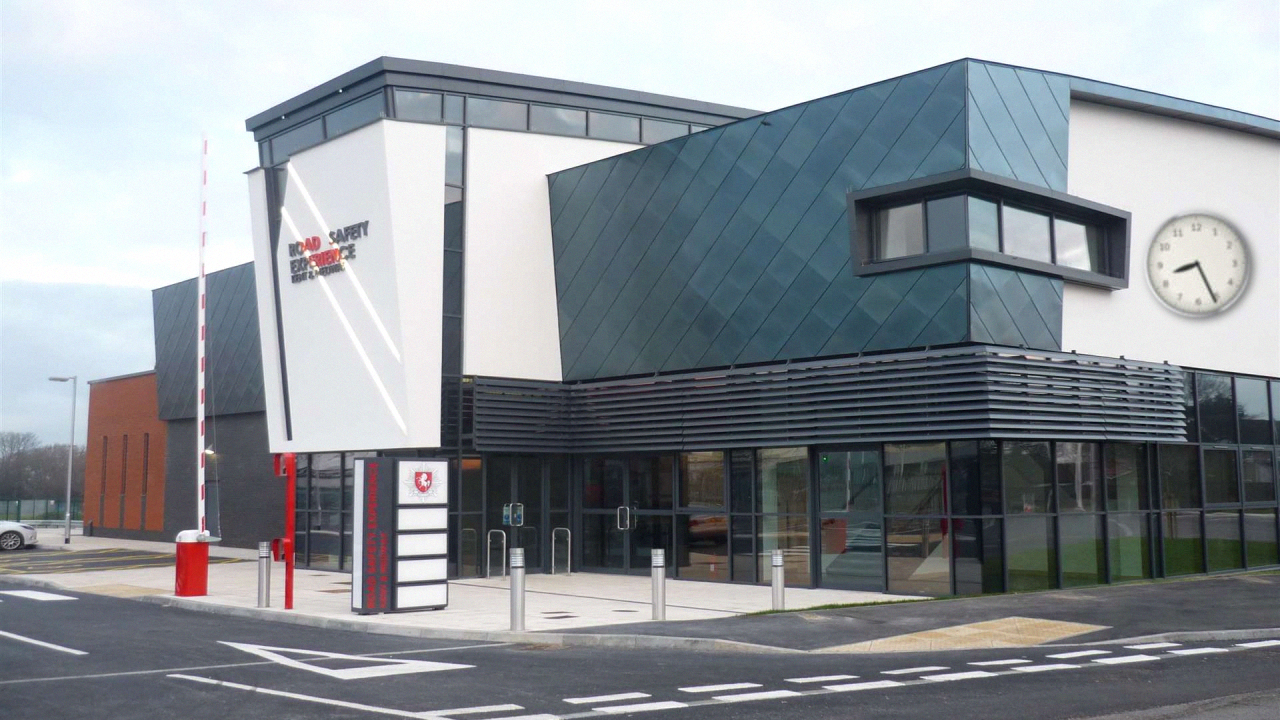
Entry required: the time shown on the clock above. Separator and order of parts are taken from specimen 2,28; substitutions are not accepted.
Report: 8,26
